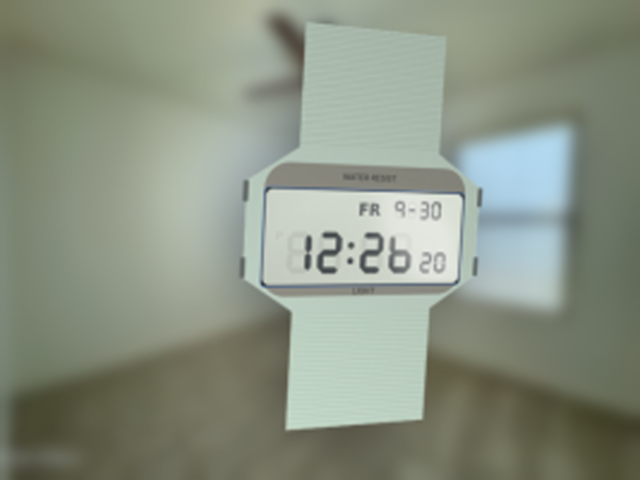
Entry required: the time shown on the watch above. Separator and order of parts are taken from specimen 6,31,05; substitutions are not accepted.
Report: 12,26,20
